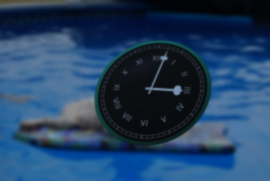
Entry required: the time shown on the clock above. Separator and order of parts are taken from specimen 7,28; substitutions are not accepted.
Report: 3,02
